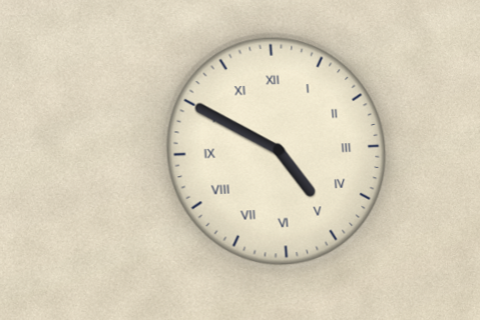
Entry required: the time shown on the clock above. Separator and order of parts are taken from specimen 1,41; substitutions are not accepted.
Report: 4,50
